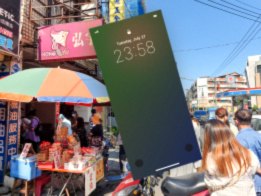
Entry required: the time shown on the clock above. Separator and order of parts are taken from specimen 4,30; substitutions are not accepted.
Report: 23,58
